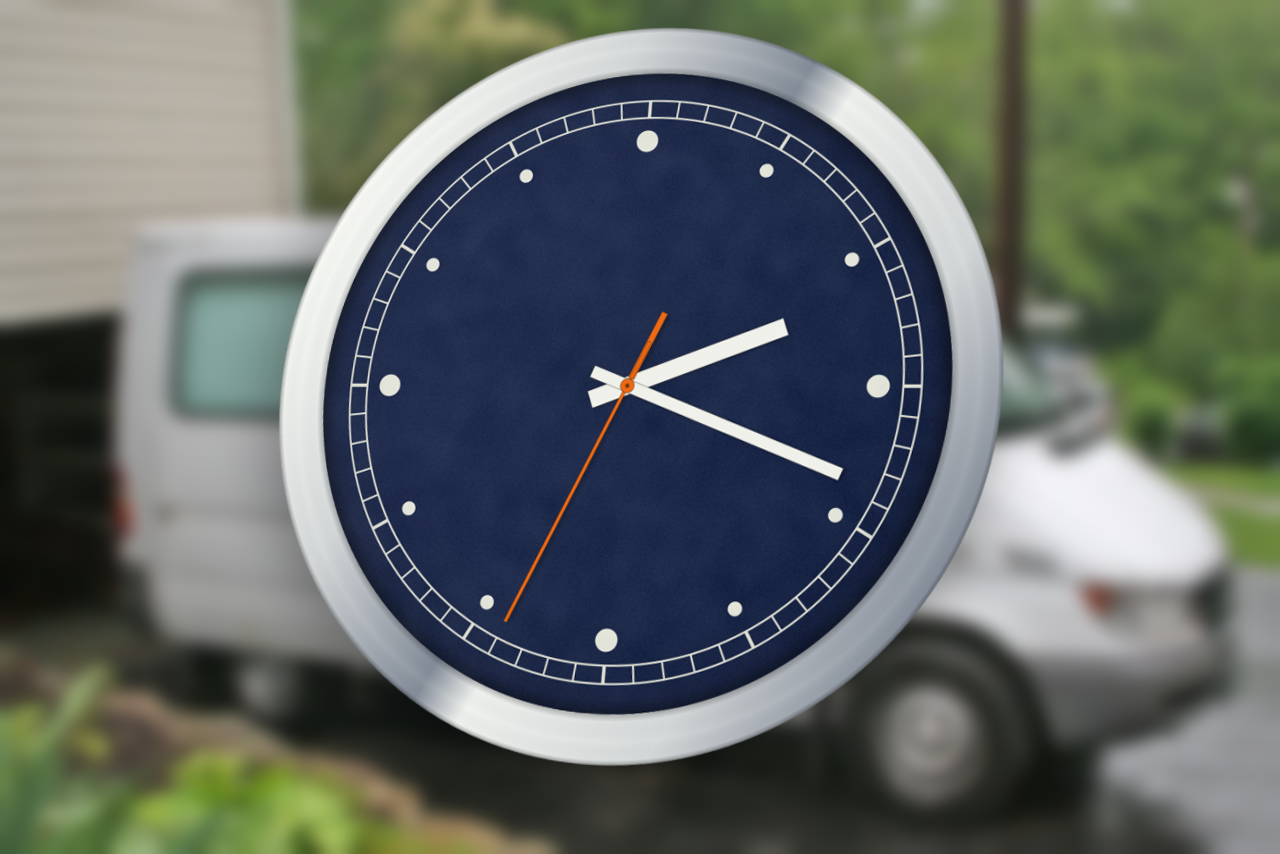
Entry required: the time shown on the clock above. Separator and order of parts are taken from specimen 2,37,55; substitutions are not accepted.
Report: 2,18,34
